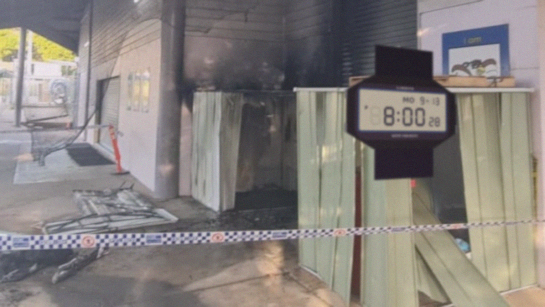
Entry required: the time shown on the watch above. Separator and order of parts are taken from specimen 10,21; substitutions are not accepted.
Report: 8,00
